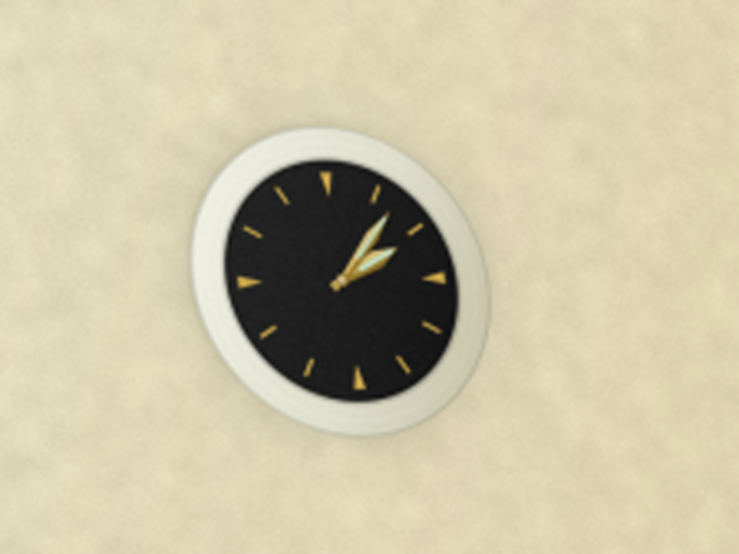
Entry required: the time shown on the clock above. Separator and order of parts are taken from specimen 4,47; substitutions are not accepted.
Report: 2,07
